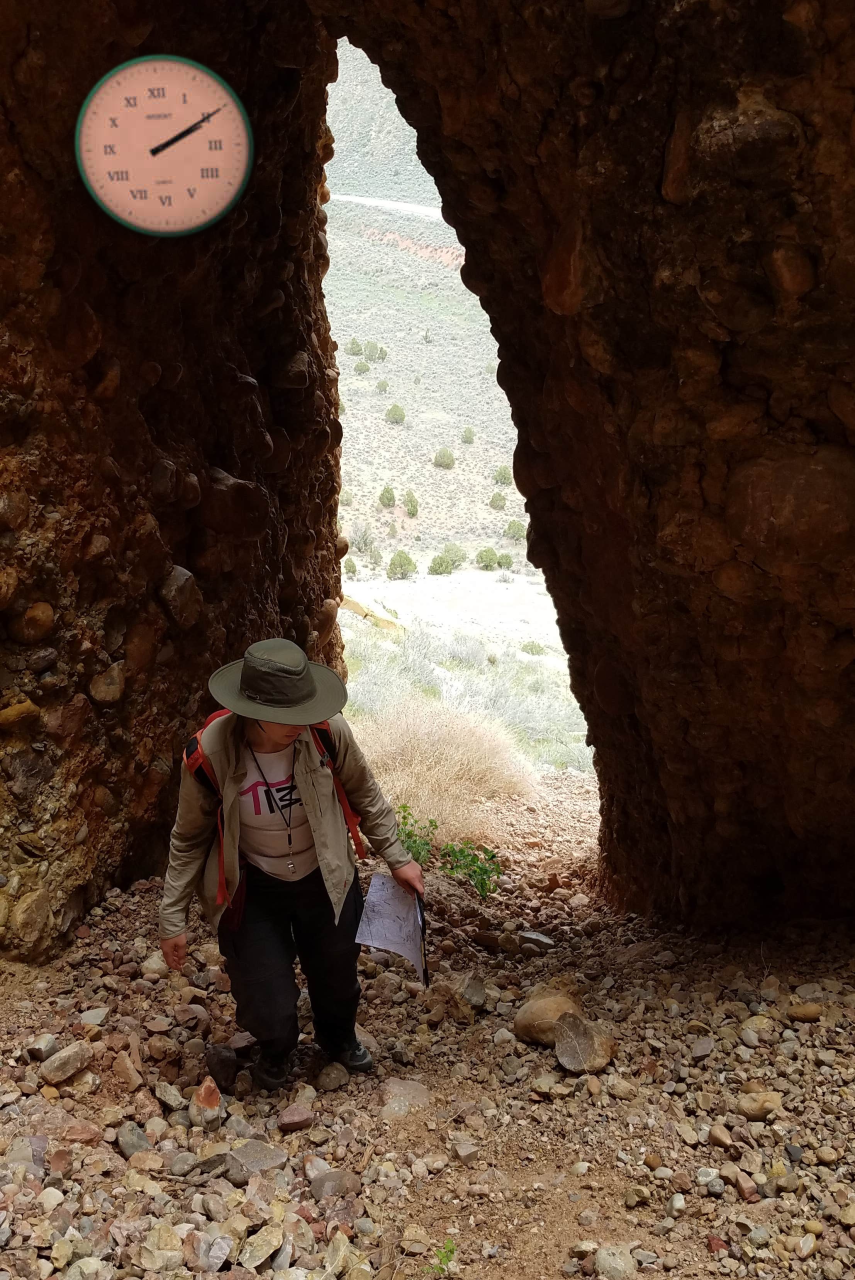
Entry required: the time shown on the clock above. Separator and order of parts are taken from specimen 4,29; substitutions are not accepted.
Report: 2,10
